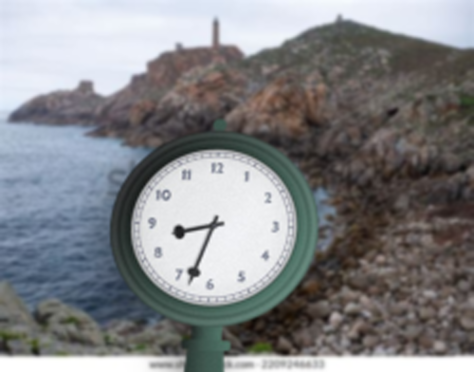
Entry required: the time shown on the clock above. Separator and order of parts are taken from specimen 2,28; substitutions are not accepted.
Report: 8,33
